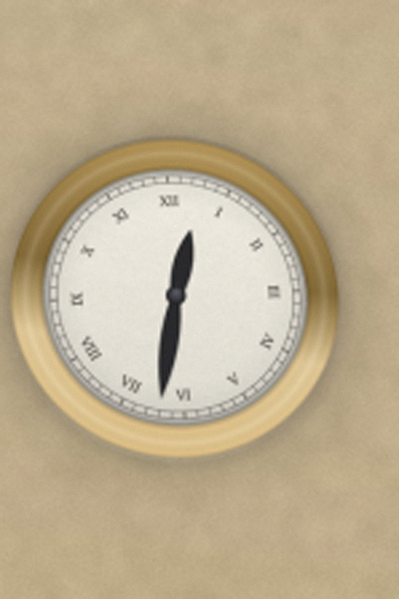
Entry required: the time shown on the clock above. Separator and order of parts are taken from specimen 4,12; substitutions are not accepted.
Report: 12,32
